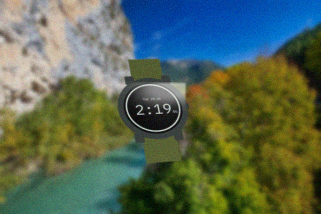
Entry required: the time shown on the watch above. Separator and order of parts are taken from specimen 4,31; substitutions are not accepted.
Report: 2,19
